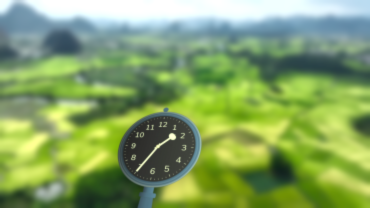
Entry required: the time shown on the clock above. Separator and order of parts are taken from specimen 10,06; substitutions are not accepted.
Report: 1,35
